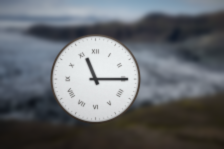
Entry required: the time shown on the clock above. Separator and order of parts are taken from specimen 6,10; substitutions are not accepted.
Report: 11,15
